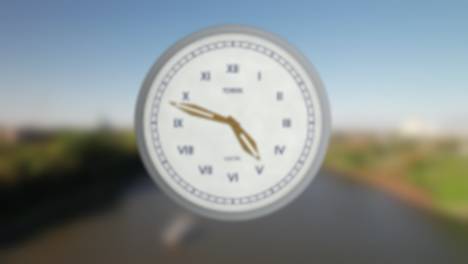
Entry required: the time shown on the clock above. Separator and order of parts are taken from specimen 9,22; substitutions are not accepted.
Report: 4,48
